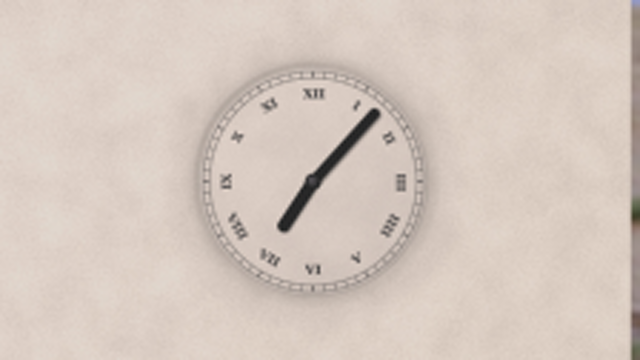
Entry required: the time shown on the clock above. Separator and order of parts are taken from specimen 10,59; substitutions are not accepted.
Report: 7,07
